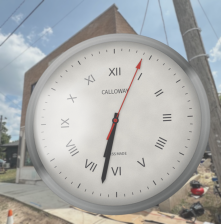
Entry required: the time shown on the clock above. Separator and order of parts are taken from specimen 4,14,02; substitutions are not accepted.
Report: 6,32,04
